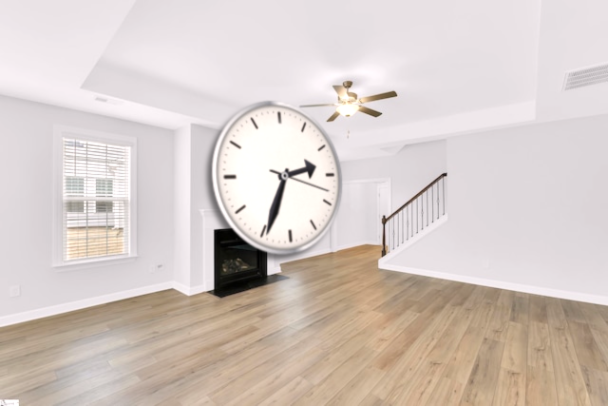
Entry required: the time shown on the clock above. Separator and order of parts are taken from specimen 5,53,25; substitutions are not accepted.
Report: 2,34,18
